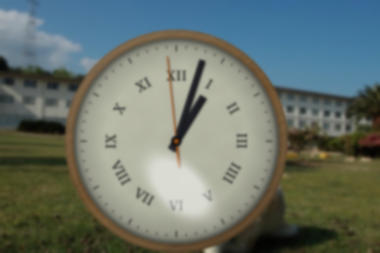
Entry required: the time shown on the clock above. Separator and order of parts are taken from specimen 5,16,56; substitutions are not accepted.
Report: 1,02,59
